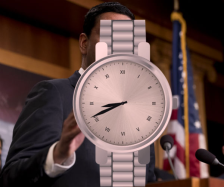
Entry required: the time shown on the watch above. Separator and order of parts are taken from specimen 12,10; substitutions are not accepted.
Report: 8,41
